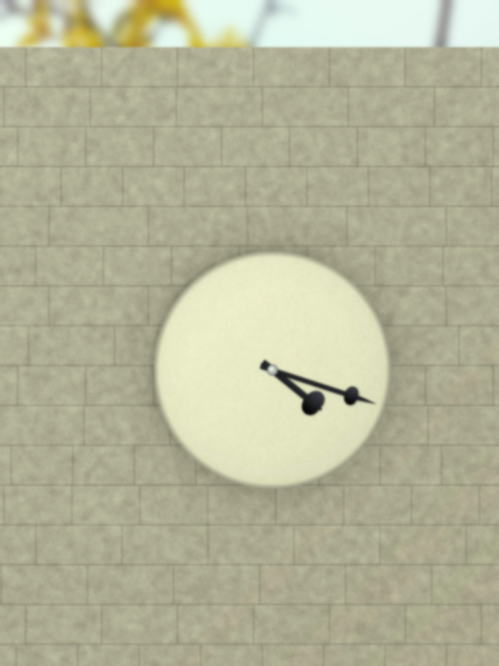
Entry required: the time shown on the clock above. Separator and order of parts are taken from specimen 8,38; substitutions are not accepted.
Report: 4,18
